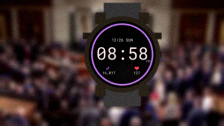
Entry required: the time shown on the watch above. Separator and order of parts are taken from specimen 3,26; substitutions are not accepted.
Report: 8,58
